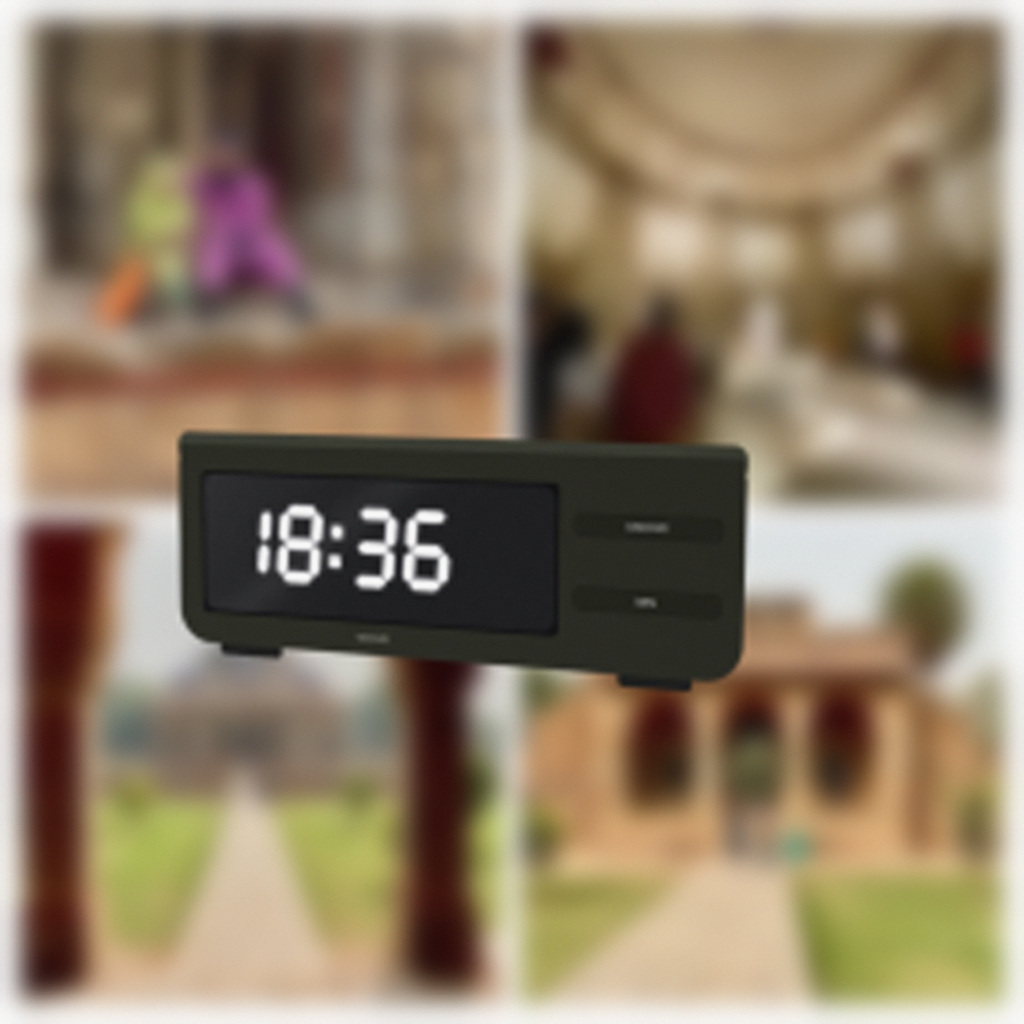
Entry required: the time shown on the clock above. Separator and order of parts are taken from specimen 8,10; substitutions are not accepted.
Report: 18,36
